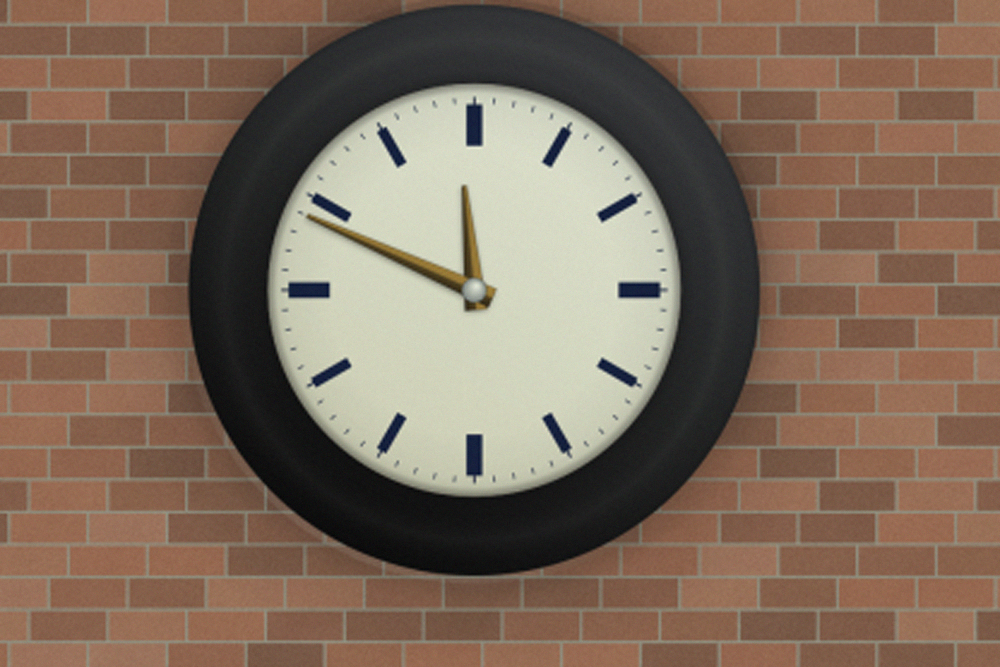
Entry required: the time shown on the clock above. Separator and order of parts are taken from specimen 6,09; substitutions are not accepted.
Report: 11,49
